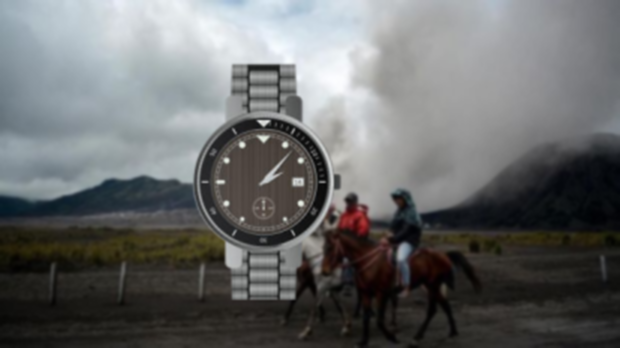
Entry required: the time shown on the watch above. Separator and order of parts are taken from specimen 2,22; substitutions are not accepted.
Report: 2,07
